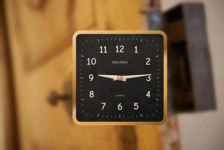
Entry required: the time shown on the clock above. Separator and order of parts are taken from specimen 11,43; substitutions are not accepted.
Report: 9,14
